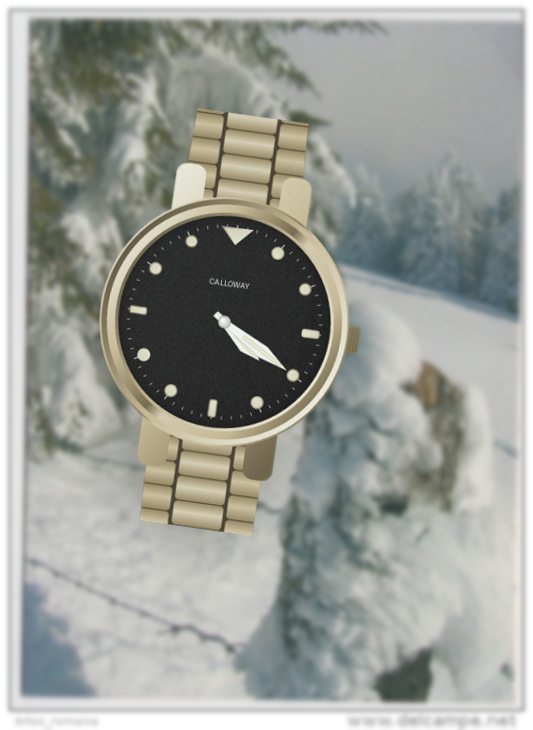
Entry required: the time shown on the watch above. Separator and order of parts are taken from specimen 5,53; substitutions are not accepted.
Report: 4,20
